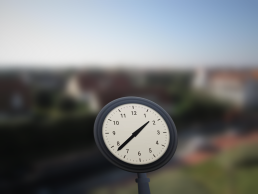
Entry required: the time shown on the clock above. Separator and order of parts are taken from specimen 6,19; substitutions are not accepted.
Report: 1,38
